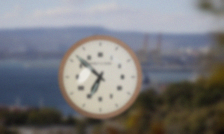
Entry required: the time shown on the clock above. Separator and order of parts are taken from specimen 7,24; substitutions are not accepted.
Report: 6,52
